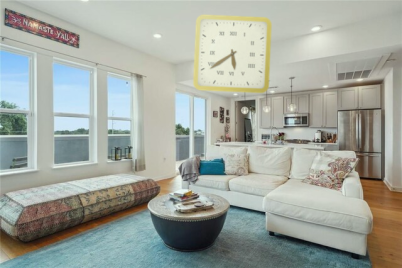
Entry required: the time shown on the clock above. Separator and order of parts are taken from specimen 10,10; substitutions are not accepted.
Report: 5,39
